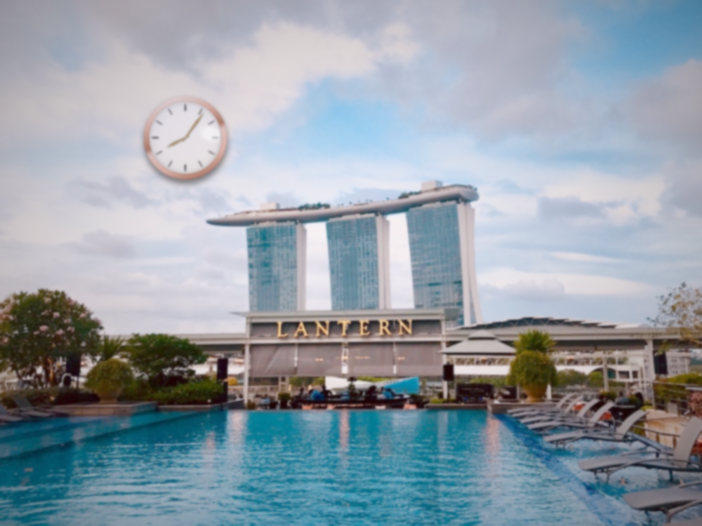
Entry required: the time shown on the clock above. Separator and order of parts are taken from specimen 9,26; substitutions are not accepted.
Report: 8,06
